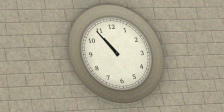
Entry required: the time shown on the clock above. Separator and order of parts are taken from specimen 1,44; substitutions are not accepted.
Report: 10,54
